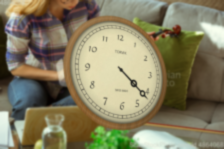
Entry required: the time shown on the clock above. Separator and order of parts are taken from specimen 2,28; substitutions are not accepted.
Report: 4,22
